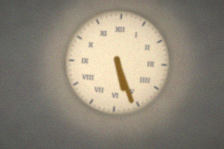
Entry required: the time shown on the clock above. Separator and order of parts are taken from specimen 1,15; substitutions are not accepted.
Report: 5,26
